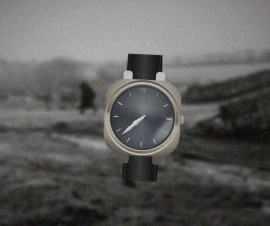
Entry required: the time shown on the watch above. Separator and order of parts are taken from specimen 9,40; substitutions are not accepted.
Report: 7,38
